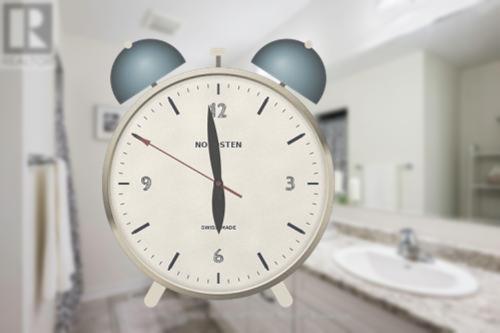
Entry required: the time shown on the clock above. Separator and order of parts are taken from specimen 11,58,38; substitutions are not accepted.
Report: 5,58,50
